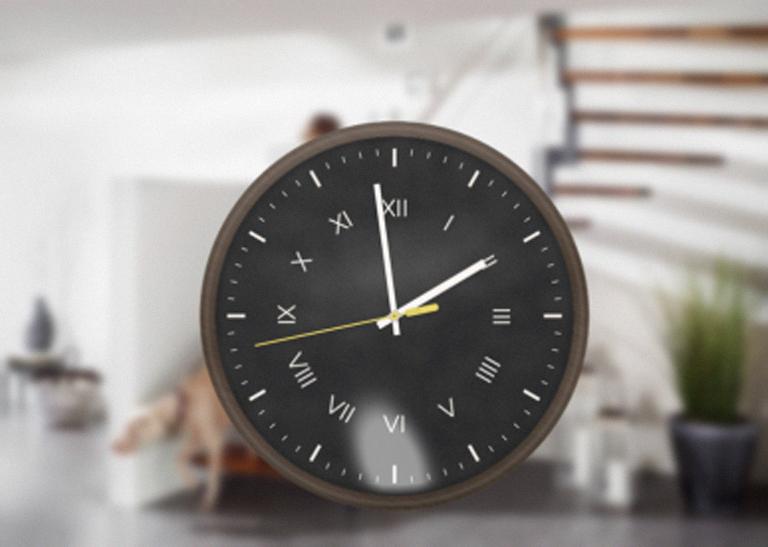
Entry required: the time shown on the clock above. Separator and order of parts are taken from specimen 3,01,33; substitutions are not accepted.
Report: 1,58,43
